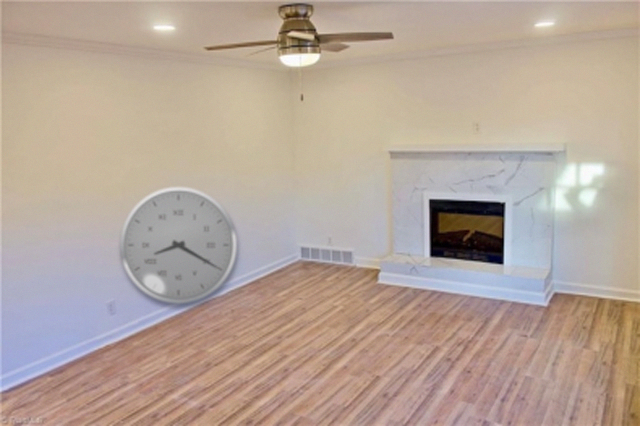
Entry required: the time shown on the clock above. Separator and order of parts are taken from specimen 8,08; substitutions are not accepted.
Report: 8,20
